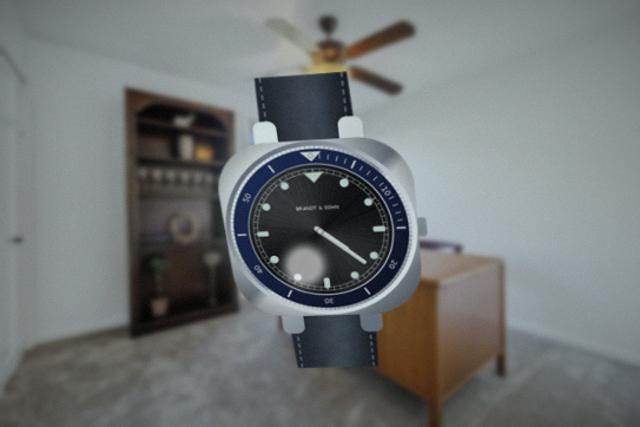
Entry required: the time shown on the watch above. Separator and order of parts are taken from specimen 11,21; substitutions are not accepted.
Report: 4,22
